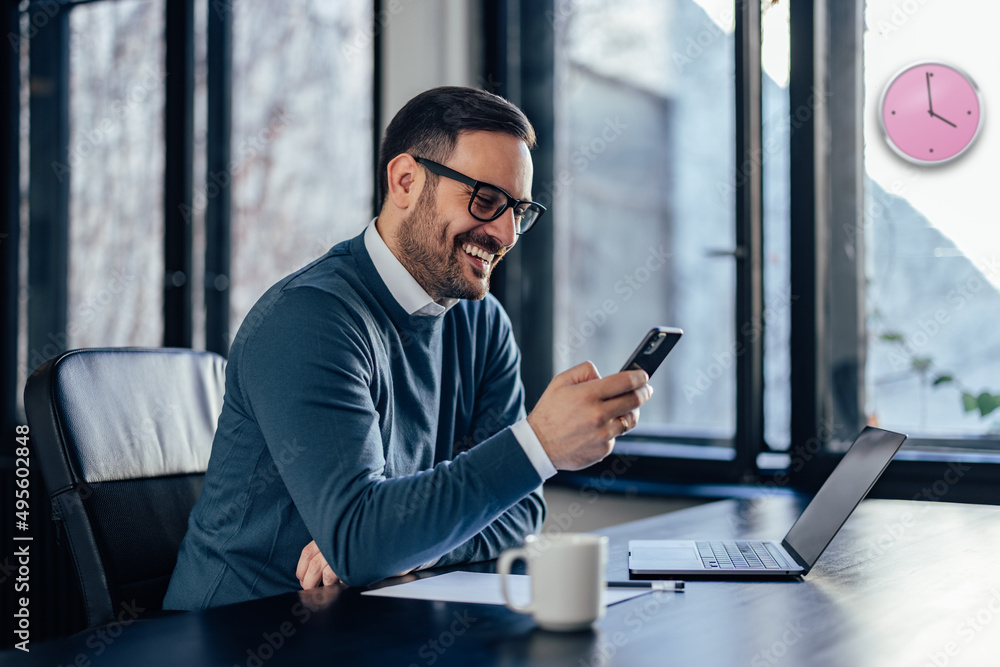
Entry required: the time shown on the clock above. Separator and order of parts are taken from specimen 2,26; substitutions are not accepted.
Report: 3,59
